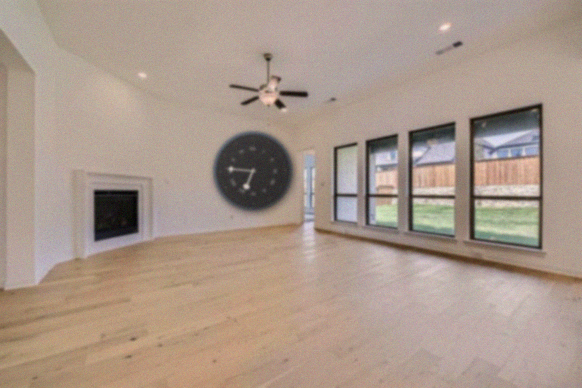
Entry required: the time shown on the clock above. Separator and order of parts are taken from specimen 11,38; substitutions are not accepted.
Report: 6,46
